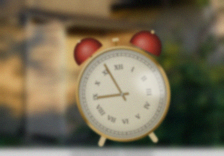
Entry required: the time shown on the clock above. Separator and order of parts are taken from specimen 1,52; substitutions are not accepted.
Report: 8,56
